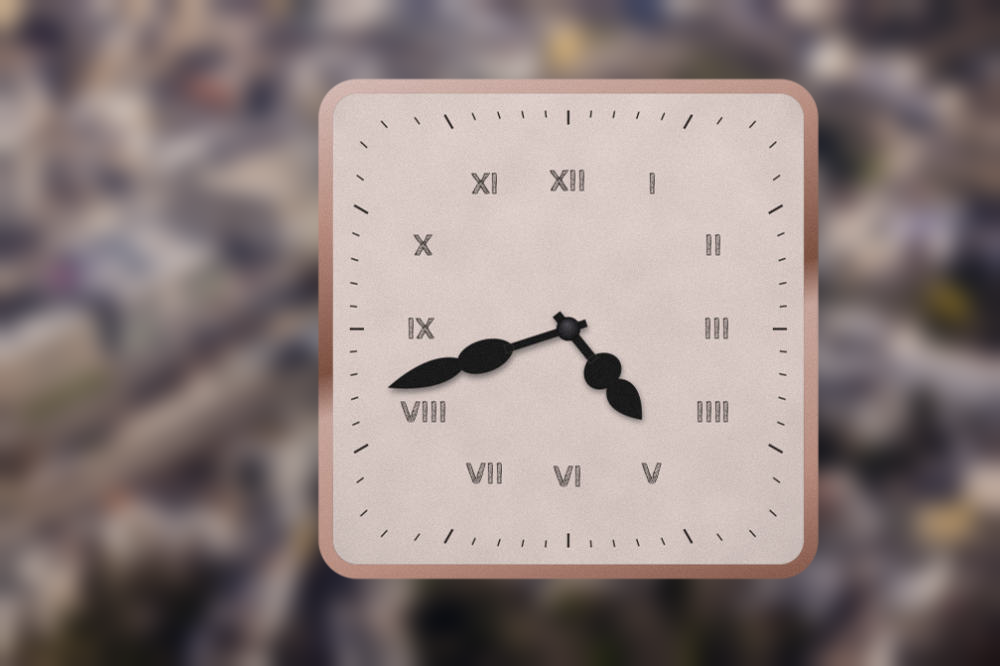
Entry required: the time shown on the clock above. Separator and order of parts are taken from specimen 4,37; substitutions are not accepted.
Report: 4,42
